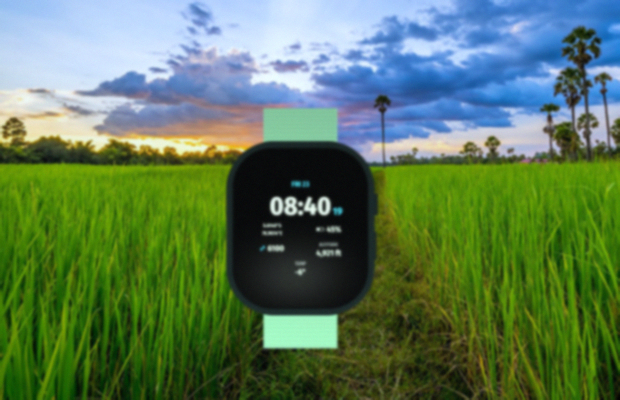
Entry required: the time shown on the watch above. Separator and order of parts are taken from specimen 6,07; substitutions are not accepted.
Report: 8,40
